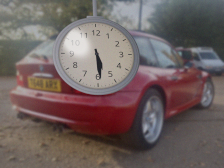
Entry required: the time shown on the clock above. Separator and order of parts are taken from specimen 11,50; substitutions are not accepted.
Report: 5,29
